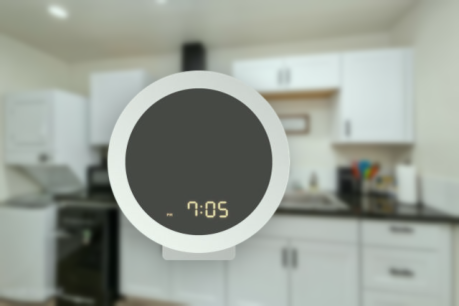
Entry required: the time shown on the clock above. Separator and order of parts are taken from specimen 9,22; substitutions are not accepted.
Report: 7,05
